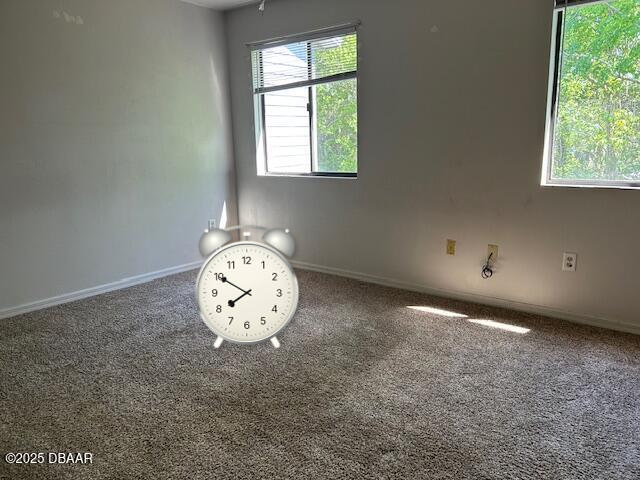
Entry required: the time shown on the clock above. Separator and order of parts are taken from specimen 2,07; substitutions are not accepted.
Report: 7,50
